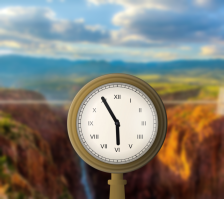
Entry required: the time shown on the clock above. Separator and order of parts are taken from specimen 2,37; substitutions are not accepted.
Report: 5,55
